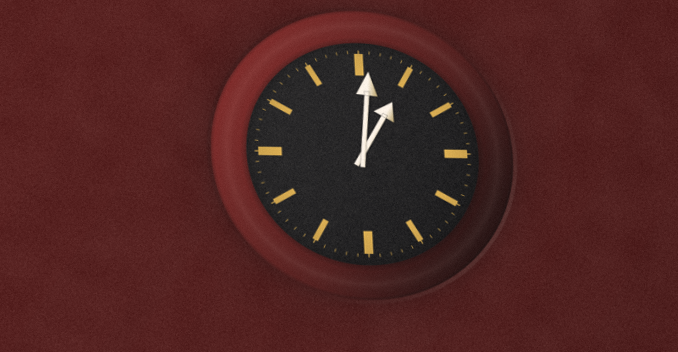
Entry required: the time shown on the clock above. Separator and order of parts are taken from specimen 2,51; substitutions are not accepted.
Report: 1,01
